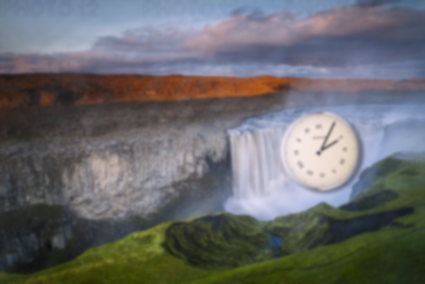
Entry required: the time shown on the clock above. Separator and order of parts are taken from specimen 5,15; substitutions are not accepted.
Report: 2,05
